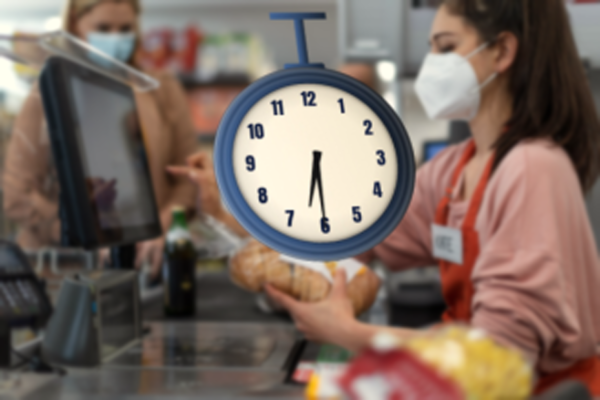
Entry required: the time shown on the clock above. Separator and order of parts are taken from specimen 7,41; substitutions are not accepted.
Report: 6,30
